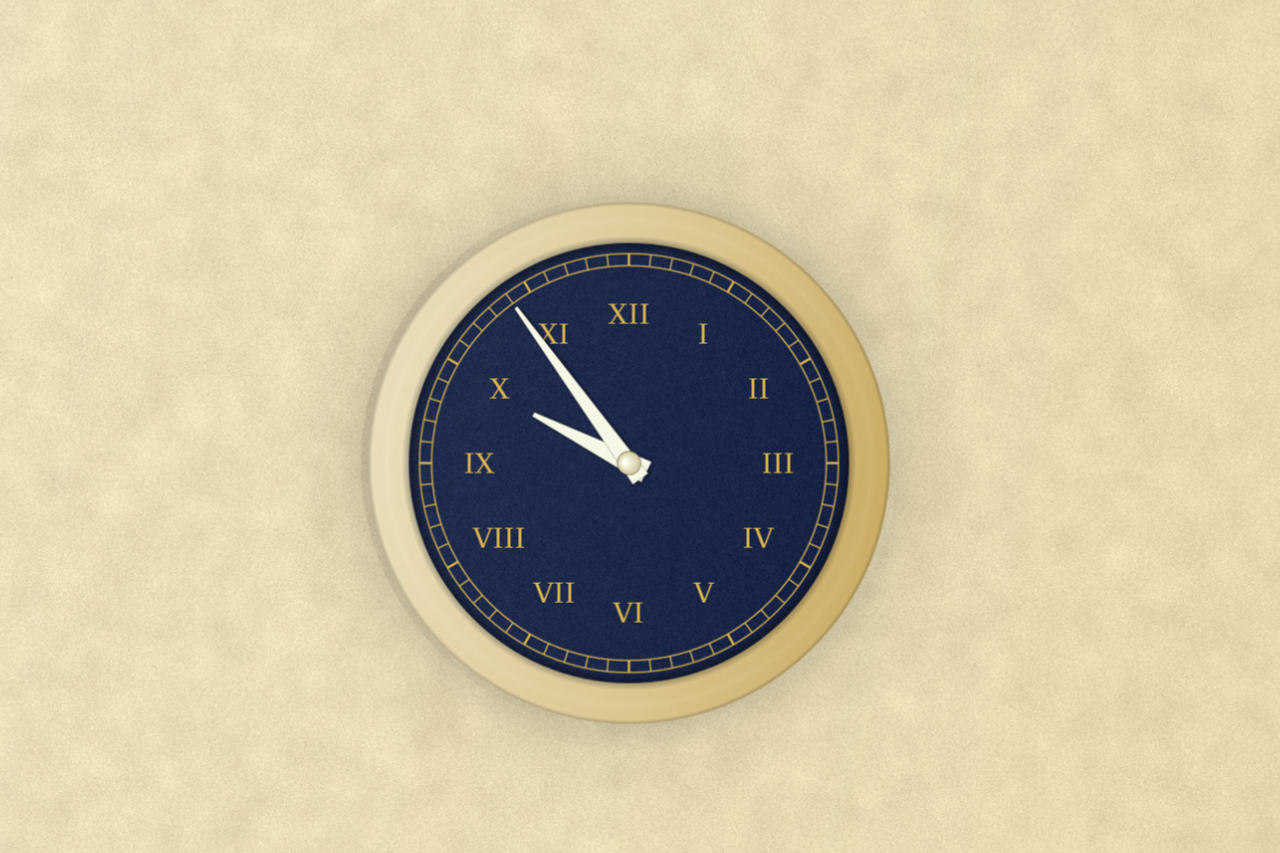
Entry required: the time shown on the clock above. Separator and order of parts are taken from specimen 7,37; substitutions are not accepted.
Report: 9,54
